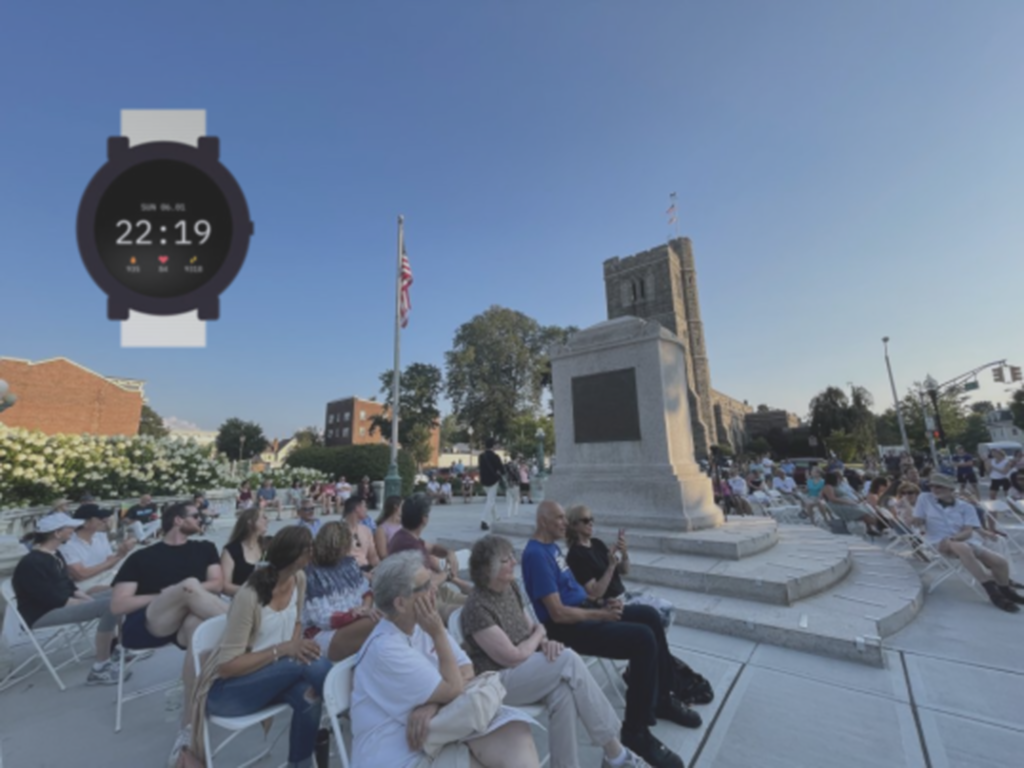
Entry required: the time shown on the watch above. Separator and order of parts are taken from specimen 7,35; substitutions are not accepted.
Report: 22,19
